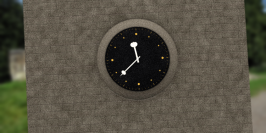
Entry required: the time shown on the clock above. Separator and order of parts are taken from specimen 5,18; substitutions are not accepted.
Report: 11,38
